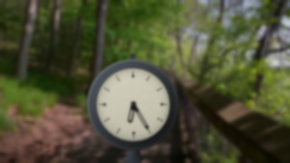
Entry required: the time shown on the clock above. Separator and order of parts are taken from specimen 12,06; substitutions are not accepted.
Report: 6,25
